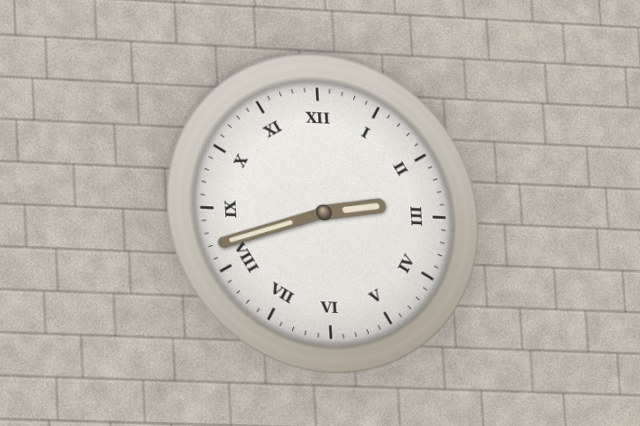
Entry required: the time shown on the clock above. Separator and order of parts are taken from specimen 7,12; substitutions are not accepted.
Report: 2,42
